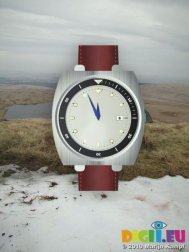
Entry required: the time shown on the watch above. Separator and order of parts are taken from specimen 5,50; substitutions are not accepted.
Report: 11,56
